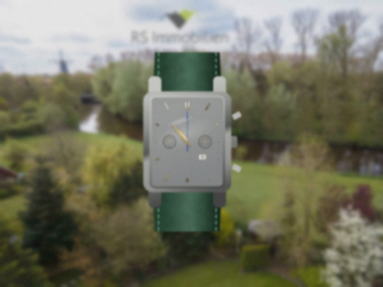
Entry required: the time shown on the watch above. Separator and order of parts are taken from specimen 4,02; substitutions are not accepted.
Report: 10,53
